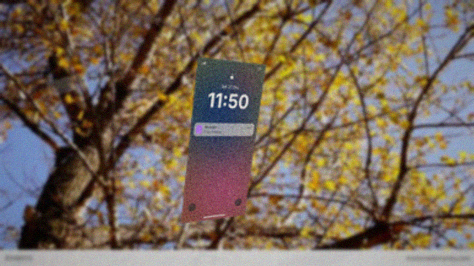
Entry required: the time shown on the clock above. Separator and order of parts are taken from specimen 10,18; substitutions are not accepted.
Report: 11,50
